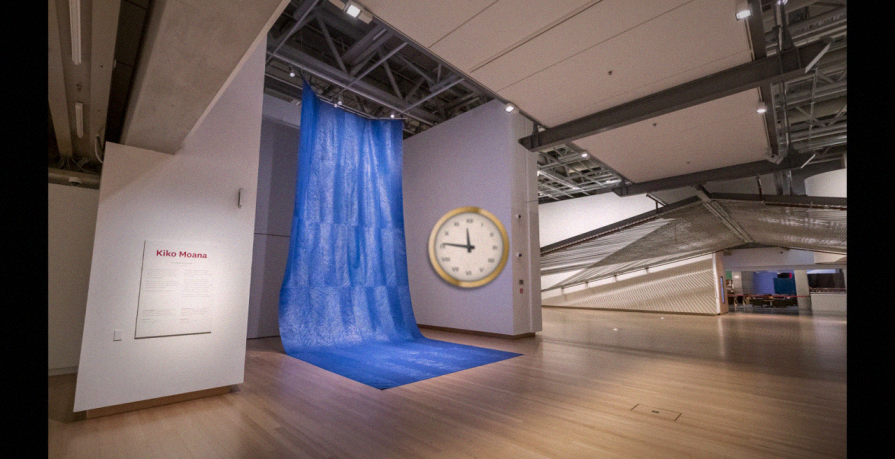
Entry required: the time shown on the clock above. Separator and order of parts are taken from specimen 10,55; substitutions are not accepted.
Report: 11,46
